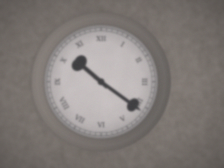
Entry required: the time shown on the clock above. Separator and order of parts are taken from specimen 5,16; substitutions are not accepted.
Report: 10,21
